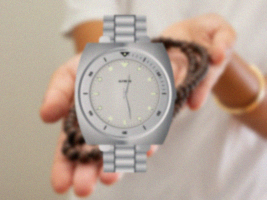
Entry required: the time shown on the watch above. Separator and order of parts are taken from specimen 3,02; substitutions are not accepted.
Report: 12,28
